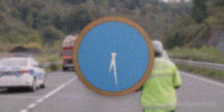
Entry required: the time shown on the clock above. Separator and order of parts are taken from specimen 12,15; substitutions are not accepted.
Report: 6,29
